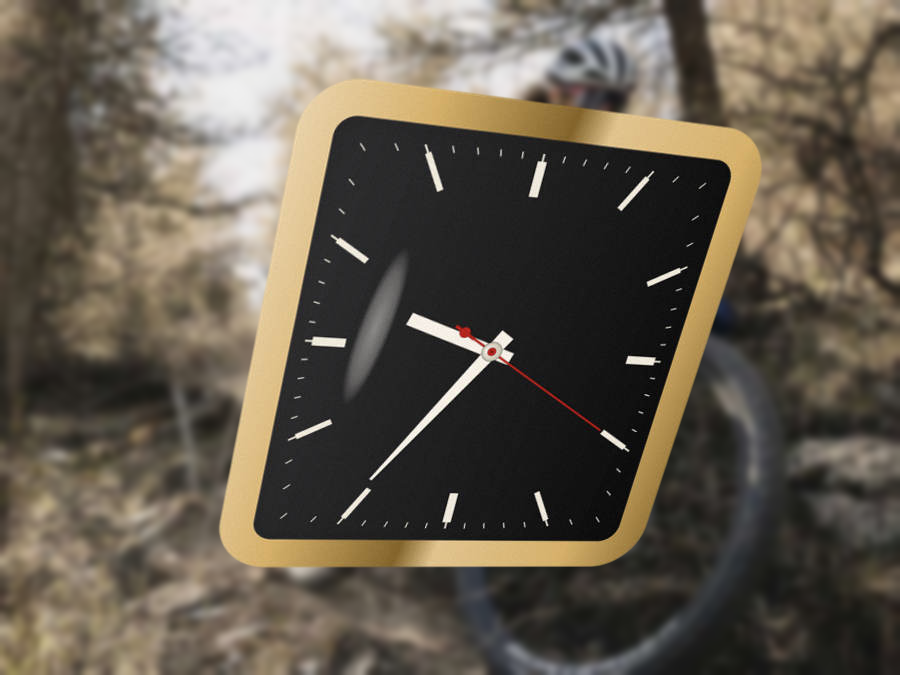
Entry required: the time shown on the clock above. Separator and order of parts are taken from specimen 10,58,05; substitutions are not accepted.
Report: 9,35,20
